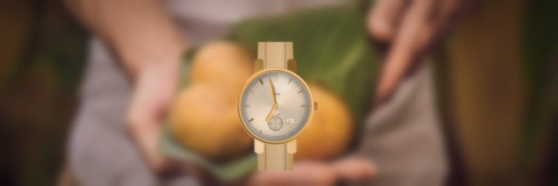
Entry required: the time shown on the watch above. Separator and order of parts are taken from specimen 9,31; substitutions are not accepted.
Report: 6,58
